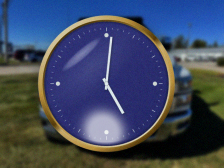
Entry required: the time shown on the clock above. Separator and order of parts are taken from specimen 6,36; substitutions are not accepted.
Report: 5,01
